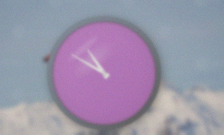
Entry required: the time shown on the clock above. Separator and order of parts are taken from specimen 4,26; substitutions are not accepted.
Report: 10,50
